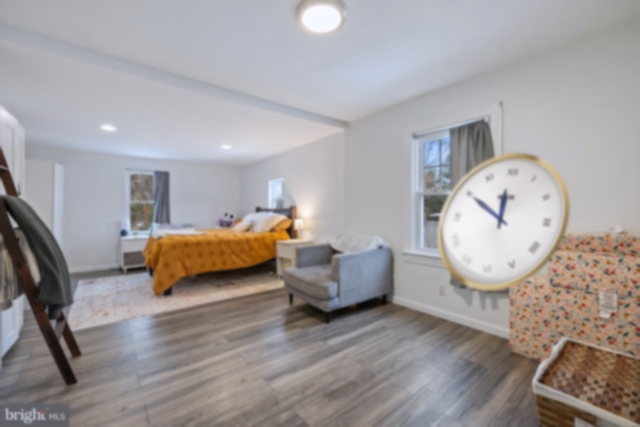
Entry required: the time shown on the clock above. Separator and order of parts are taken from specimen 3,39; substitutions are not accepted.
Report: 11,50
